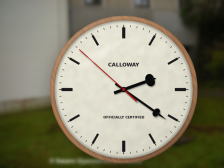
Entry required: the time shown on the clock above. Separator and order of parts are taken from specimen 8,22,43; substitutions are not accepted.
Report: 2,20,52
